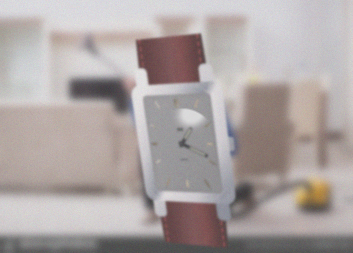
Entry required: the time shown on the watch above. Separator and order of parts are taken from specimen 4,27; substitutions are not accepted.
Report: 1,19
